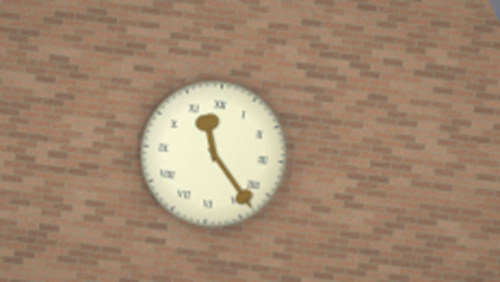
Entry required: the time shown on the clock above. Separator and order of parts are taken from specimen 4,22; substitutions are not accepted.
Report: 11,23
